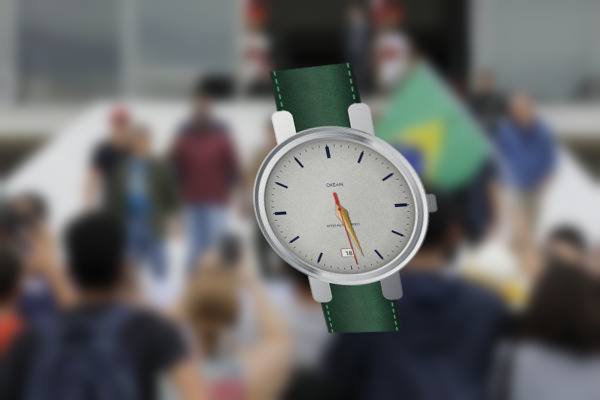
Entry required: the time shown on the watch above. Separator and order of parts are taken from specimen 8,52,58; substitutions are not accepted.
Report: 5,27,29
